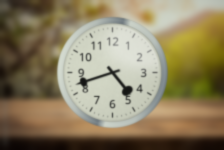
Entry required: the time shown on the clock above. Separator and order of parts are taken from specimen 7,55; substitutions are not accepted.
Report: 4,42
